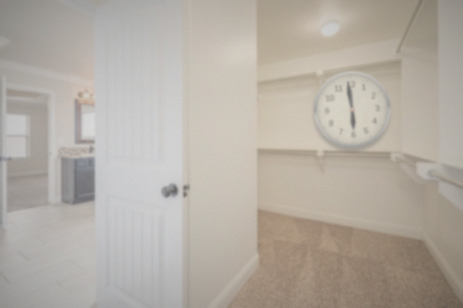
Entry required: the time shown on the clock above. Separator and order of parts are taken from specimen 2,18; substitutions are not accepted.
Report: 5,59
